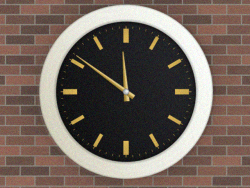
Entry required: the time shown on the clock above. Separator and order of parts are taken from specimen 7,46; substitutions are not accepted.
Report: 11,51
